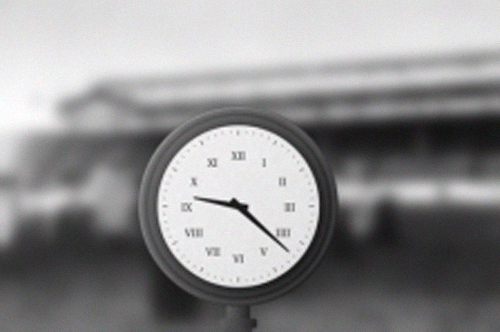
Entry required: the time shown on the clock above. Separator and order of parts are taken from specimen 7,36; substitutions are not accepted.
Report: 9,22
